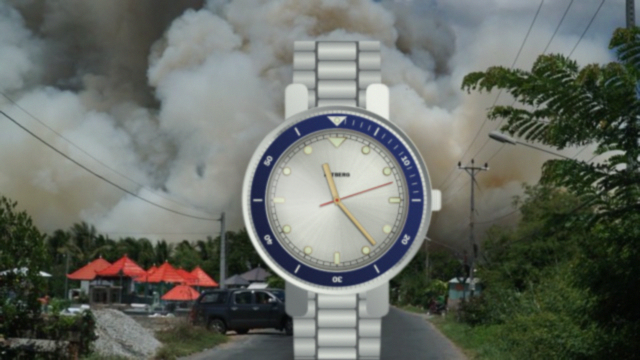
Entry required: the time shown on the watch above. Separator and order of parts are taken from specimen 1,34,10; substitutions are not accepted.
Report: 11,23,12
